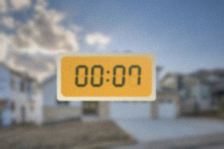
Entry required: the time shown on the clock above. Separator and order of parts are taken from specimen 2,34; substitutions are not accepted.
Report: 0,07
